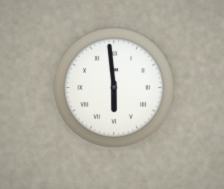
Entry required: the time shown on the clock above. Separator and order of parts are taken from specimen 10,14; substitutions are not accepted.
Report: 5,59
